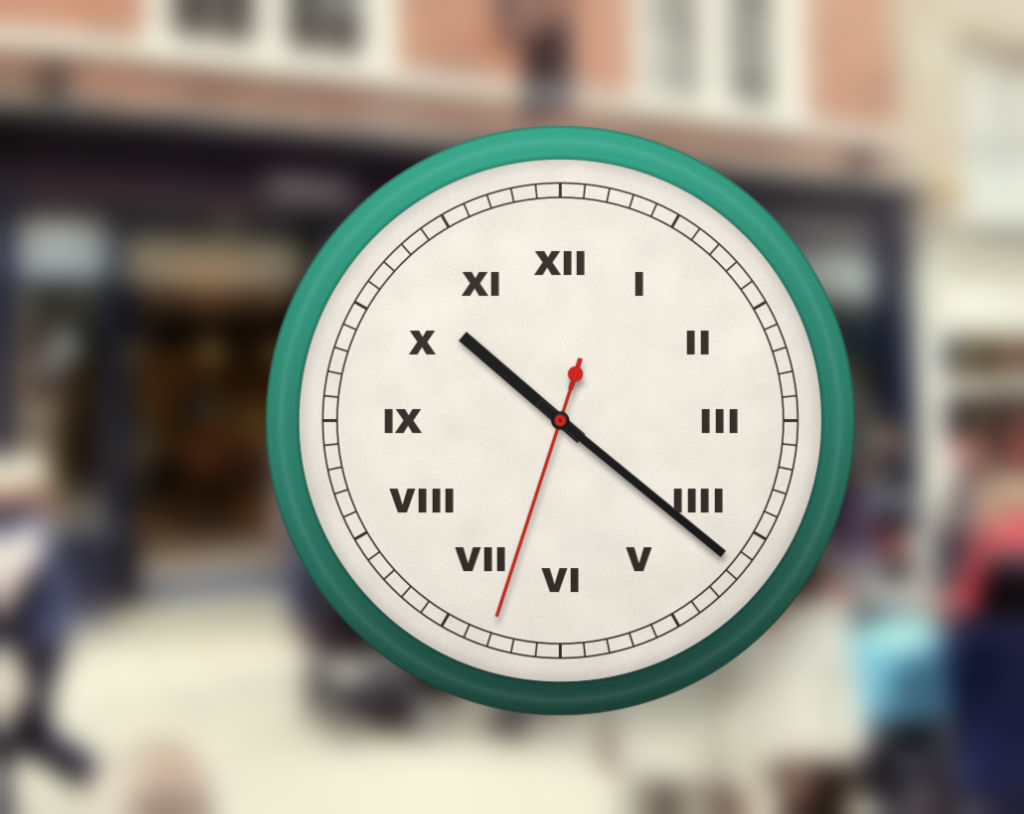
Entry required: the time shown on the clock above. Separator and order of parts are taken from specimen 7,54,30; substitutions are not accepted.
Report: 10,21,33
